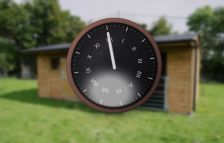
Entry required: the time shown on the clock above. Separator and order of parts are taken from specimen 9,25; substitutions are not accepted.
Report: 12,00
